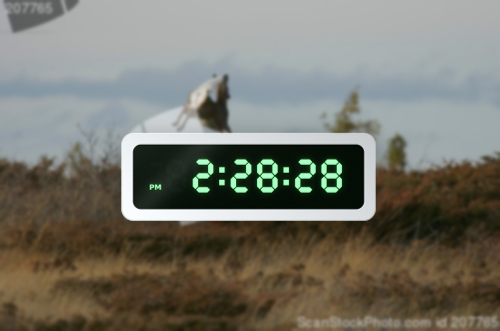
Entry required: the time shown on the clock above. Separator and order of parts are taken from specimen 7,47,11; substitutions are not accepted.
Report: 2,28,28
